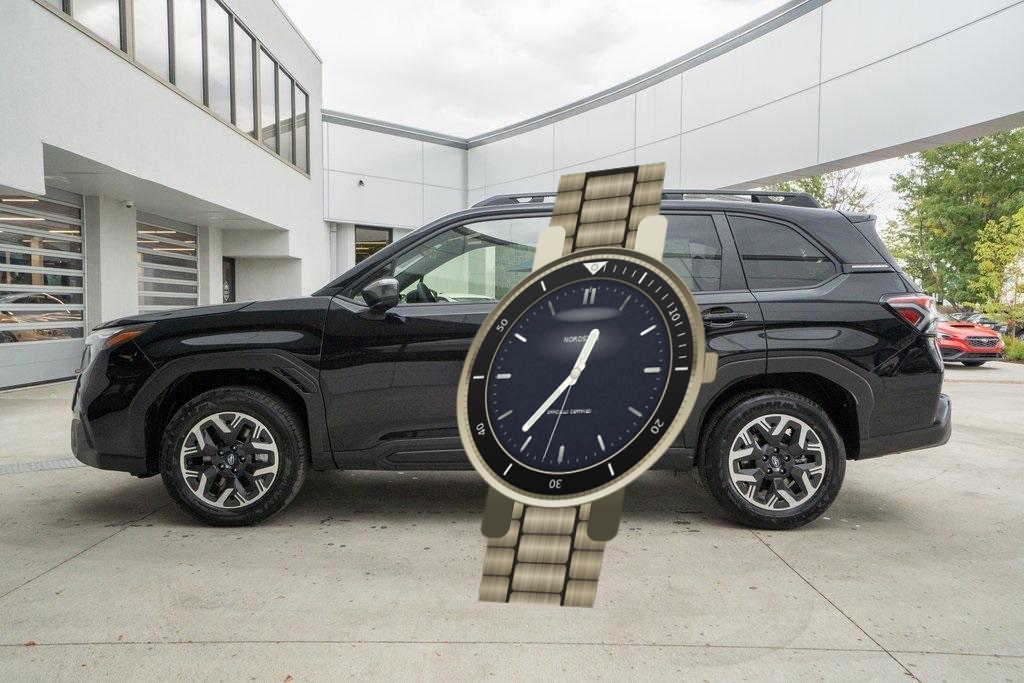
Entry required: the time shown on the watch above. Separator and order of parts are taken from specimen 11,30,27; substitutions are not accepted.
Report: 12,36,32
